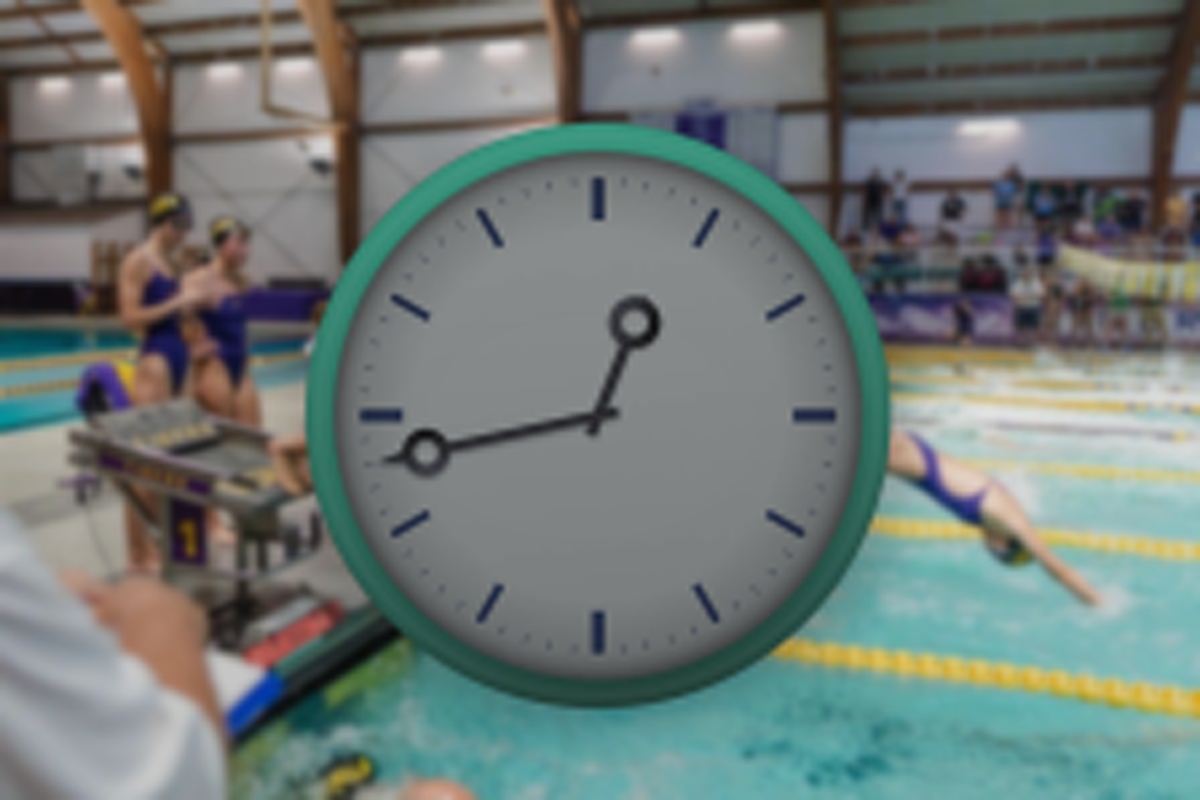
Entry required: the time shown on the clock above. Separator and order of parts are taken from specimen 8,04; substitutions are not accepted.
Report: 12,43
